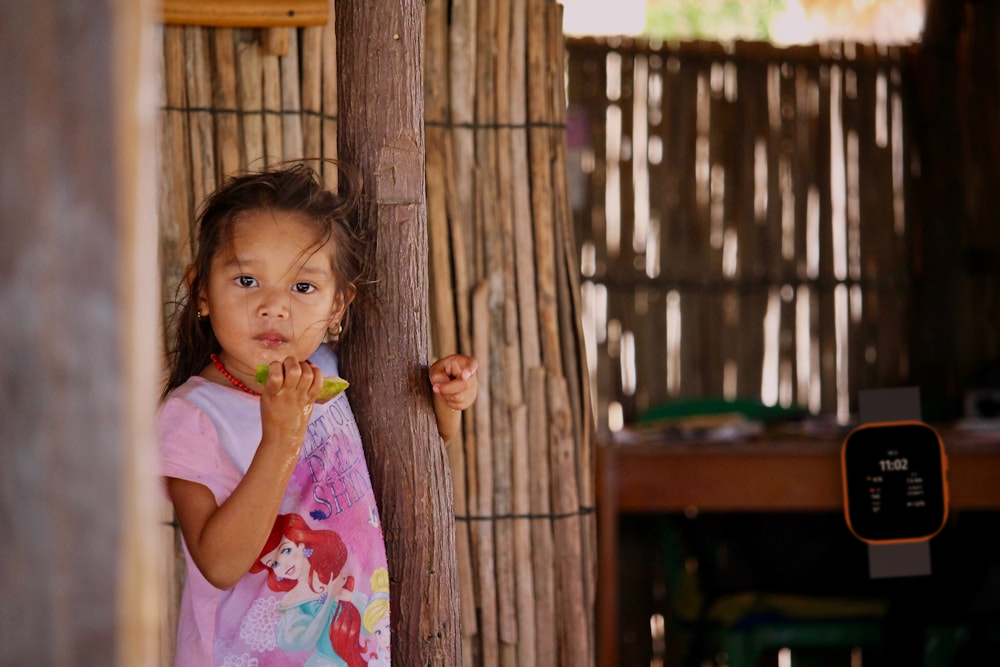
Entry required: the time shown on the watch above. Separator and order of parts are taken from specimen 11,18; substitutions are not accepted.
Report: 11,02
